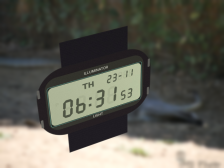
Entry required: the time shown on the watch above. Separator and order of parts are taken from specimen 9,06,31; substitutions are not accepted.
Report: 6,31,53
